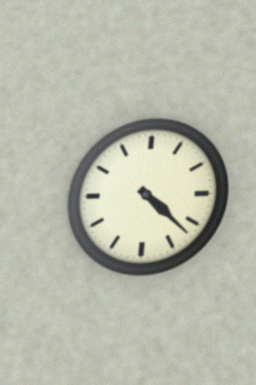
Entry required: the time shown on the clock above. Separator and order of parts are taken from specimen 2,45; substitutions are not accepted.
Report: 4,22
